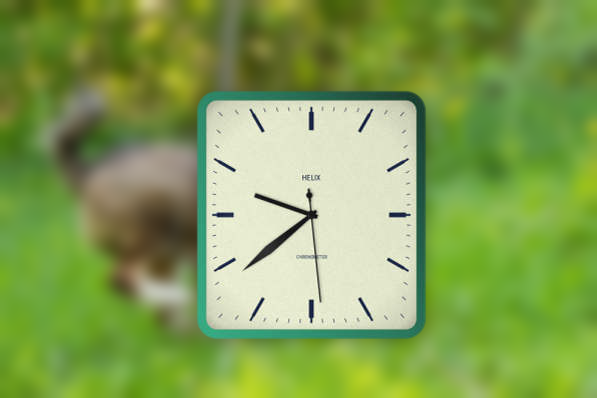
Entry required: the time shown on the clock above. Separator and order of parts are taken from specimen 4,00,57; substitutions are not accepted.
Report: 9,38,29
